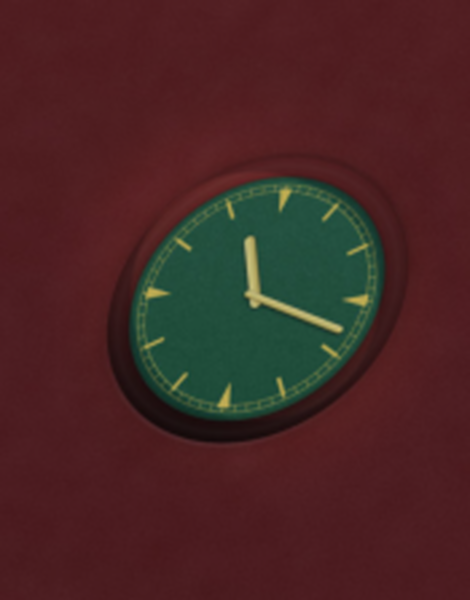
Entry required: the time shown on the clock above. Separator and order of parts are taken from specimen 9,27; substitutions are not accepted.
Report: 11,18
